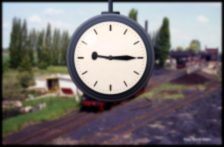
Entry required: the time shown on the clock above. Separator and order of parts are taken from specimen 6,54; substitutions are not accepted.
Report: 9,15
